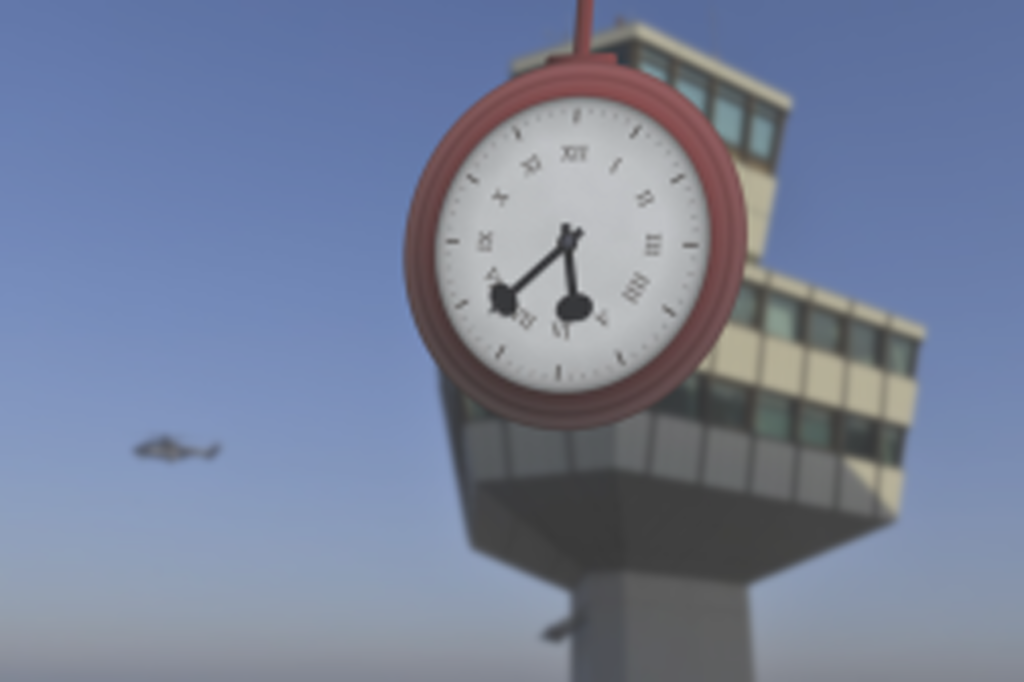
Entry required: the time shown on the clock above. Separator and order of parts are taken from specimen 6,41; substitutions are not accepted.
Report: 5,38
